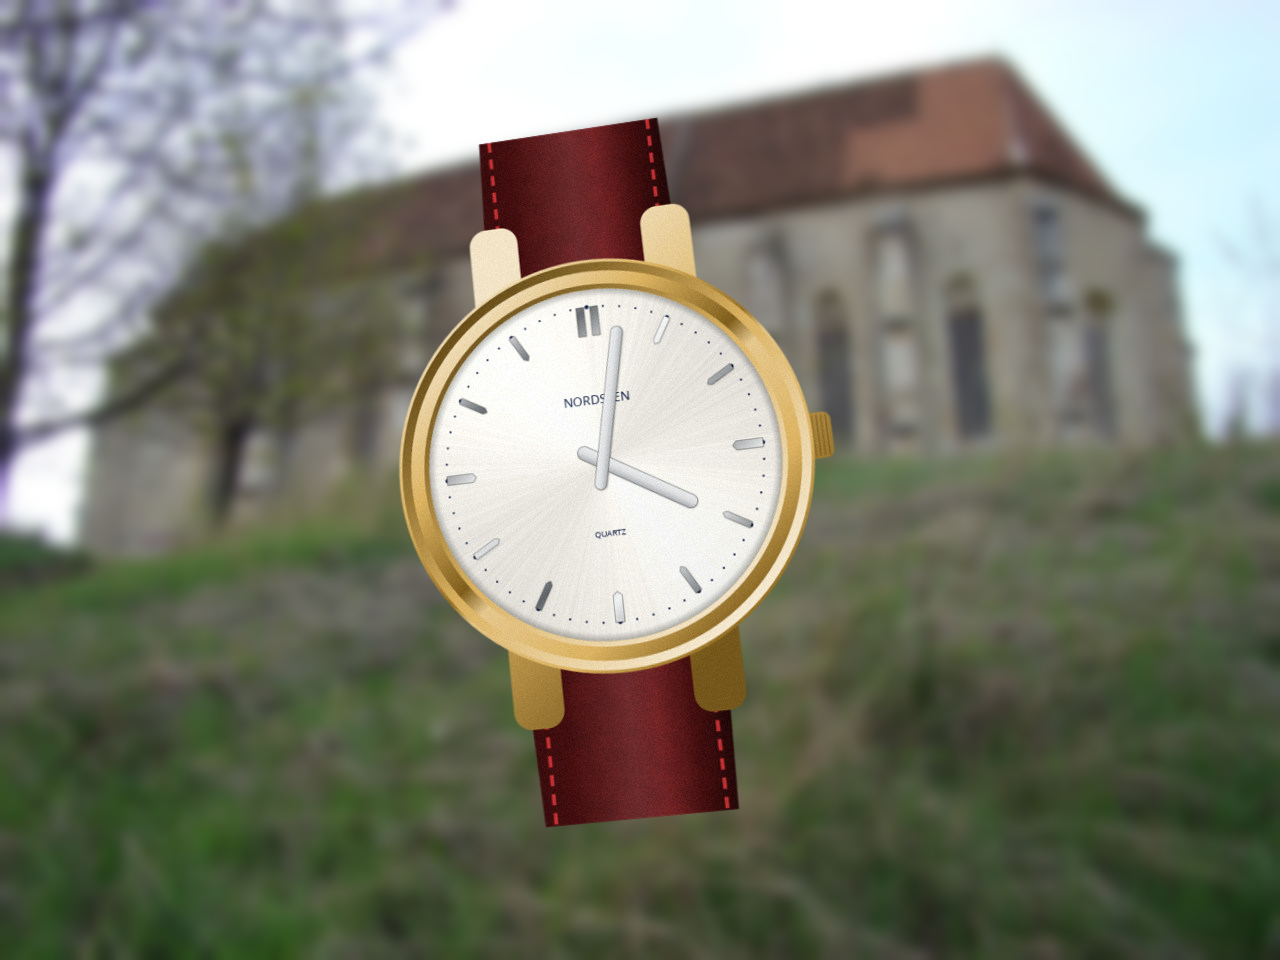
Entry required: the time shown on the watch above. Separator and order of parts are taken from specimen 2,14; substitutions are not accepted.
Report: 4,02
